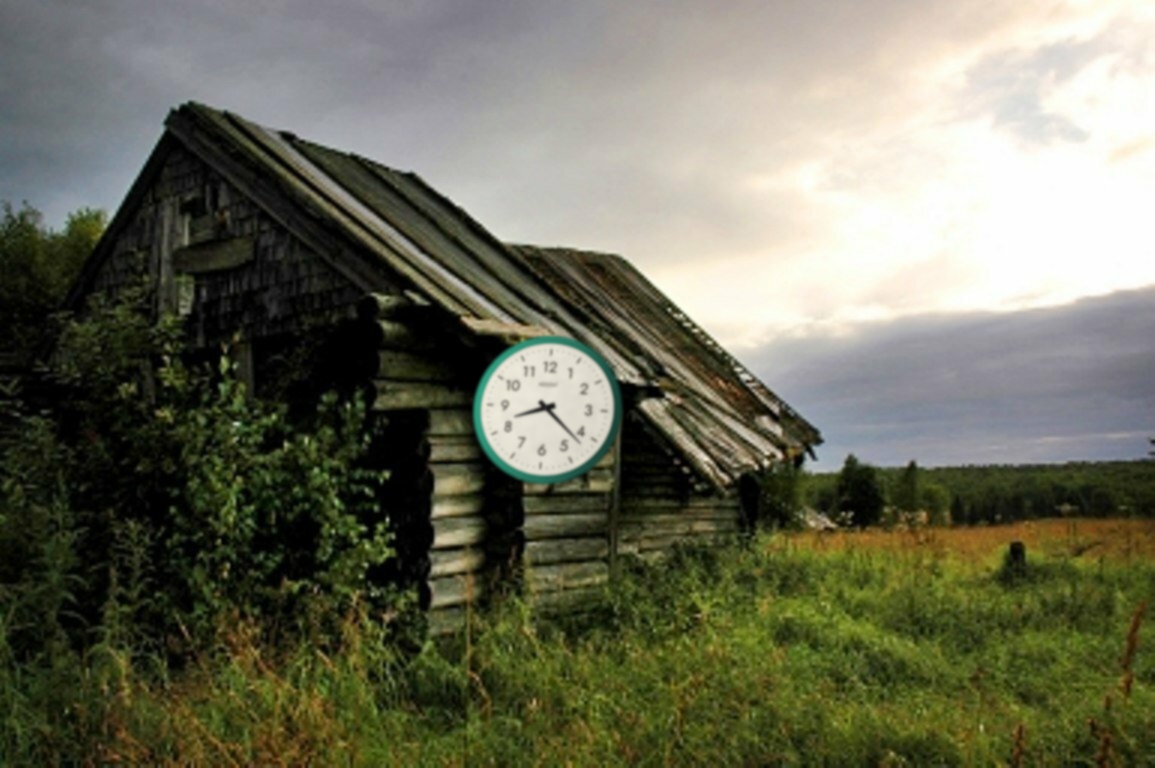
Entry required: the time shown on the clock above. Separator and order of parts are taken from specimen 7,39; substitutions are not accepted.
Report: 8,22
